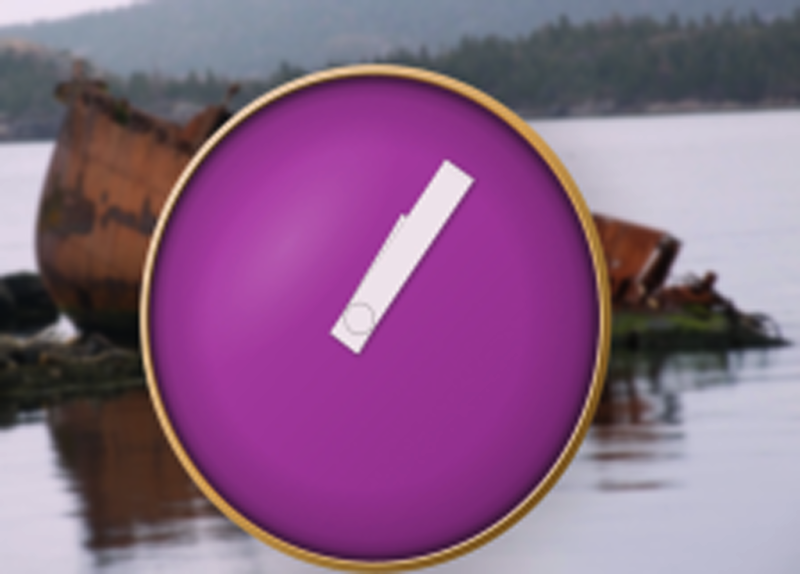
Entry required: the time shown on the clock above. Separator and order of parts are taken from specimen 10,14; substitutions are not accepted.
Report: 1,06
